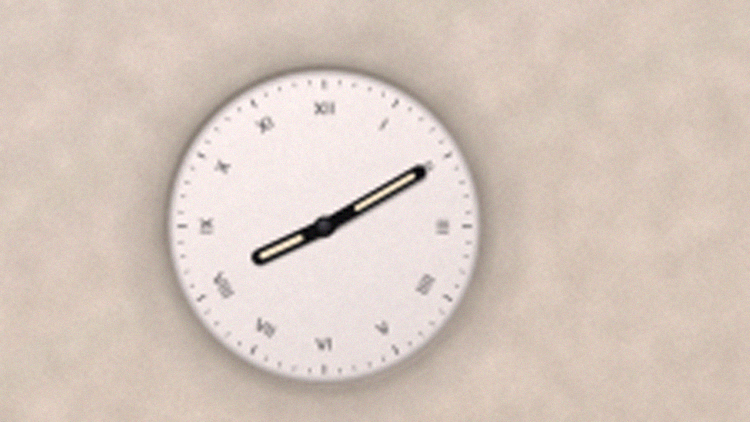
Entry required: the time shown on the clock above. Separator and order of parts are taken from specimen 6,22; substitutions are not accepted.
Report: 8,10
